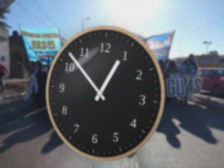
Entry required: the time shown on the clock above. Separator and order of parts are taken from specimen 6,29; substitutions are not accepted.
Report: 12,52
